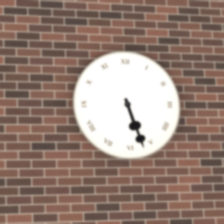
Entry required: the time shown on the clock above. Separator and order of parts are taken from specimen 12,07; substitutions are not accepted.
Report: 5,27
